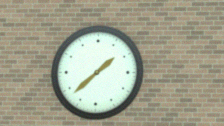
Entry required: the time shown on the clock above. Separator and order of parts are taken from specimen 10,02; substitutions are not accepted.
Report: 1,38
